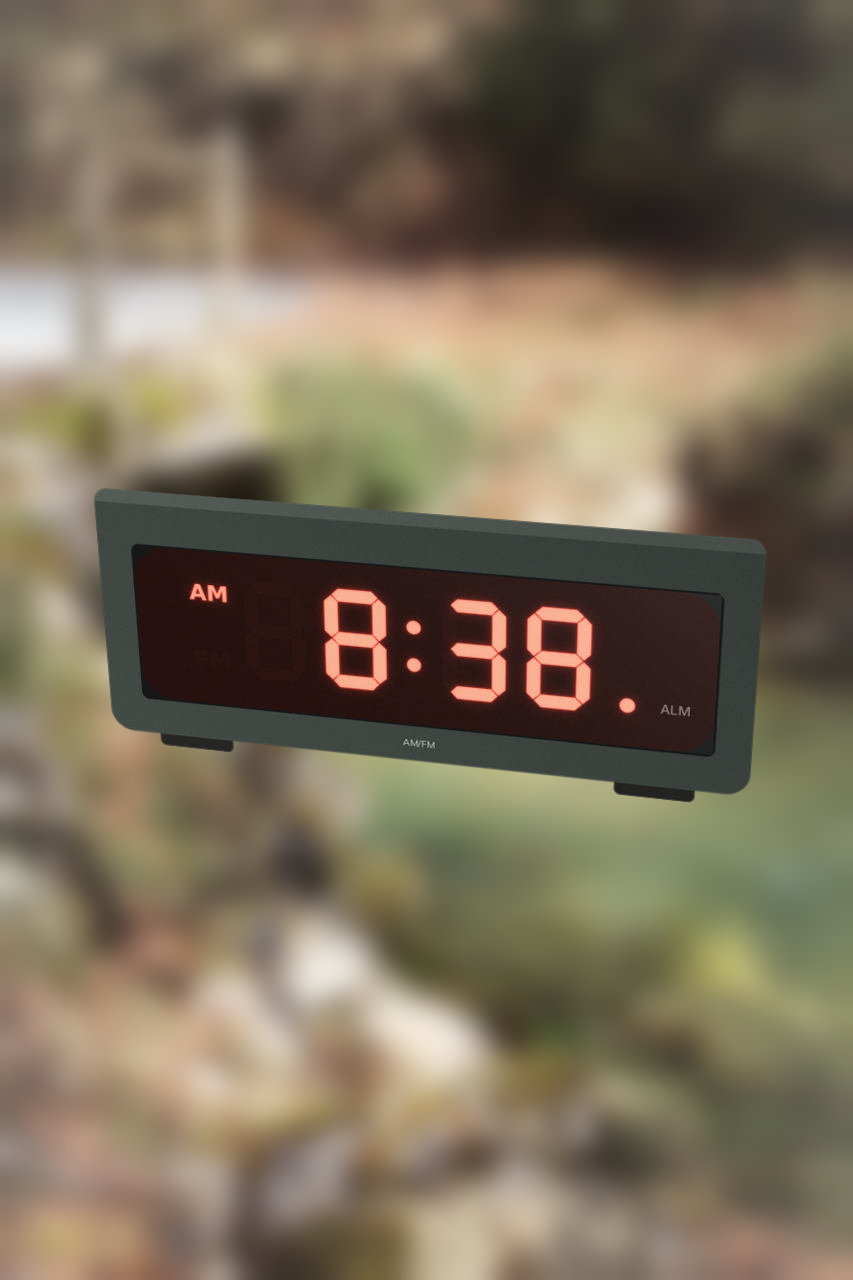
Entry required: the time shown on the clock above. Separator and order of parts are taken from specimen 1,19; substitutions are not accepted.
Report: 8,38
